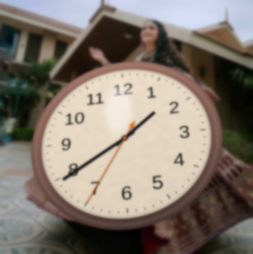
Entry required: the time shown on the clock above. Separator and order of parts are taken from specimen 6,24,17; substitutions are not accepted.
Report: 1,39,35
